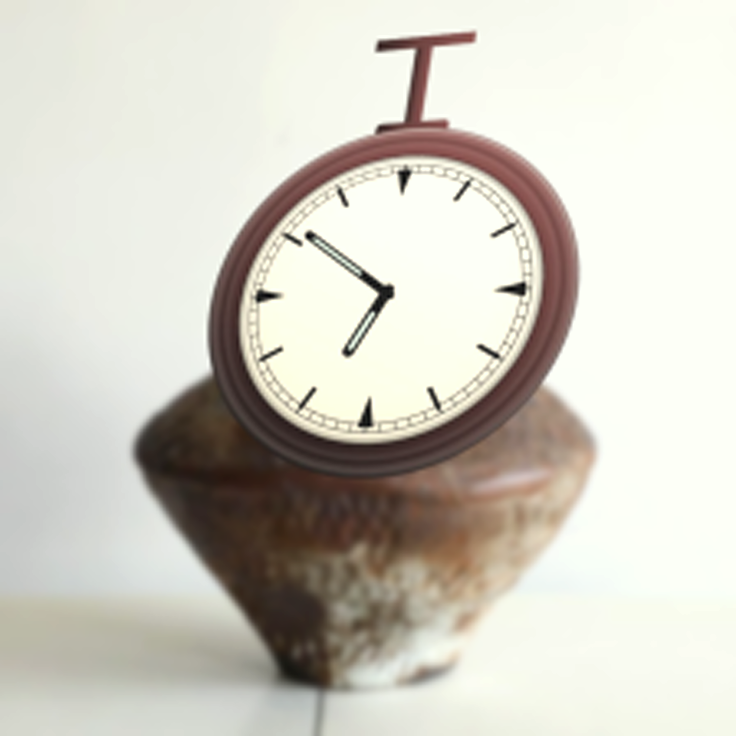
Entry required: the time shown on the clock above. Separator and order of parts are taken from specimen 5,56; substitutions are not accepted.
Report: 6,51
